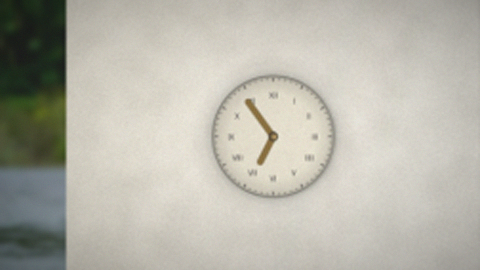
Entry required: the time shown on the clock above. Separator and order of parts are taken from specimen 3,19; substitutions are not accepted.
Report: 6,54
